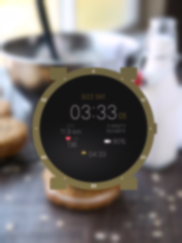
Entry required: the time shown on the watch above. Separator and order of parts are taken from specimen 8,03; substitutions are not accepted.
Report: 3,33
